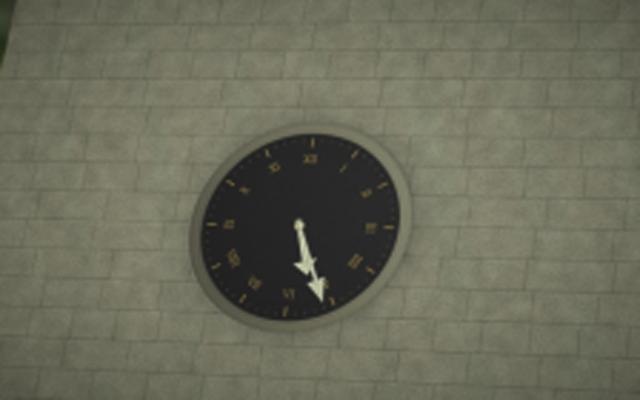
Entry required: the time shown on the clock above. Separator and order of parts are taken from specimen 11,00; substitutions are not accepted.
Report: 5,26
